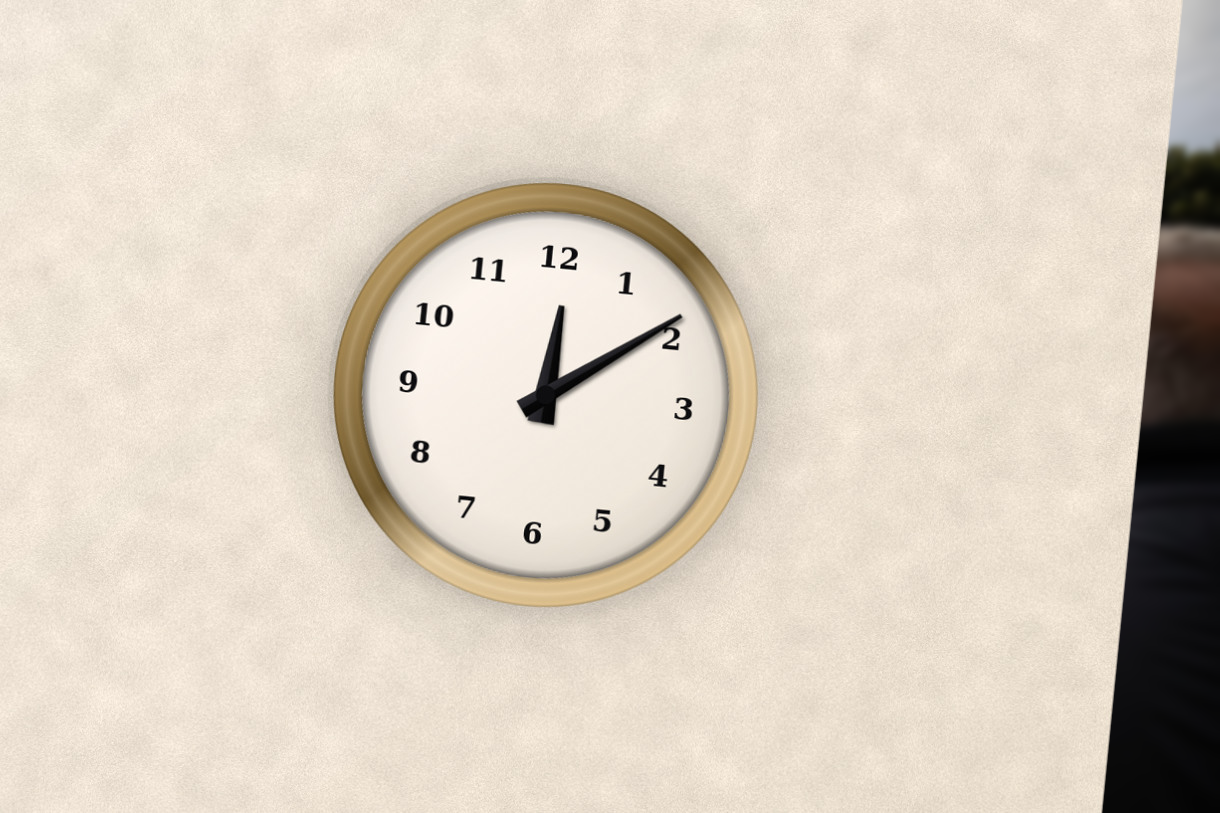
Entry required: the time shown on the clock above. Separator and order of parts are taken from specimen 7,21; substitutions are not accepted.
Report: 12,09
